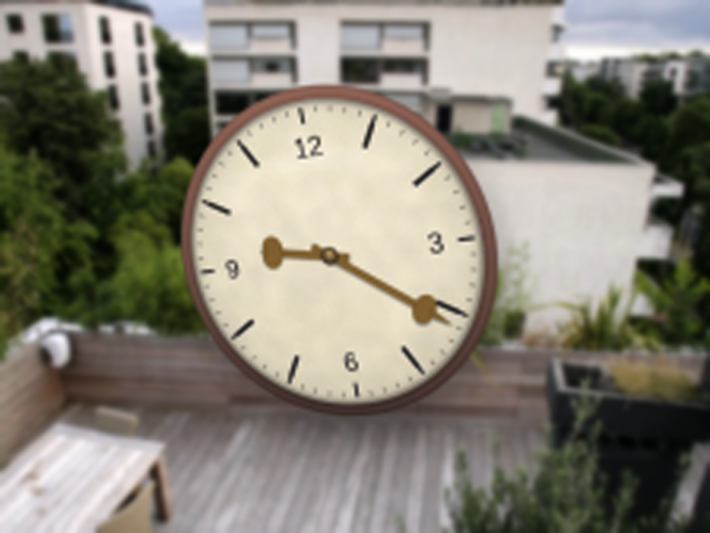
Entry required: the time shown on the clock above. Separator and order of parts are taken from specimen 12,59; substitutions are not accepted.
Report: 9,21
